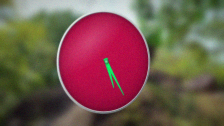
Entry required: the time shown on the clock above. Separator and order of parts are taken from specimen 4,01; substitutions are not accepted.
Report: 5,25
